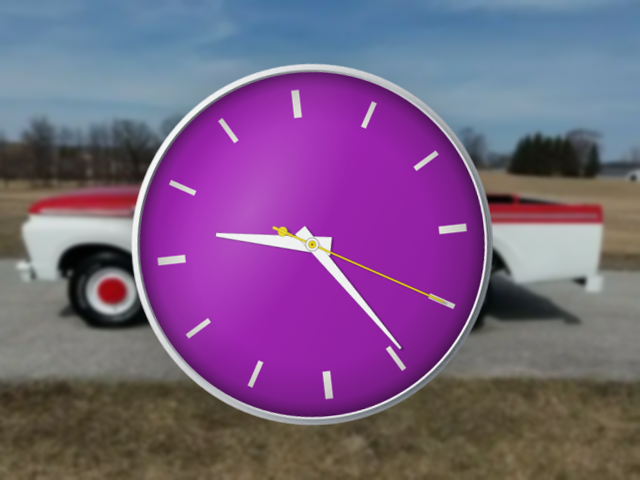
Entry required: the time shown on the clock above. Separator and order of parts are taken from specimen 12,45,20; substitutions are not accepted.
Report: 9,24,20
